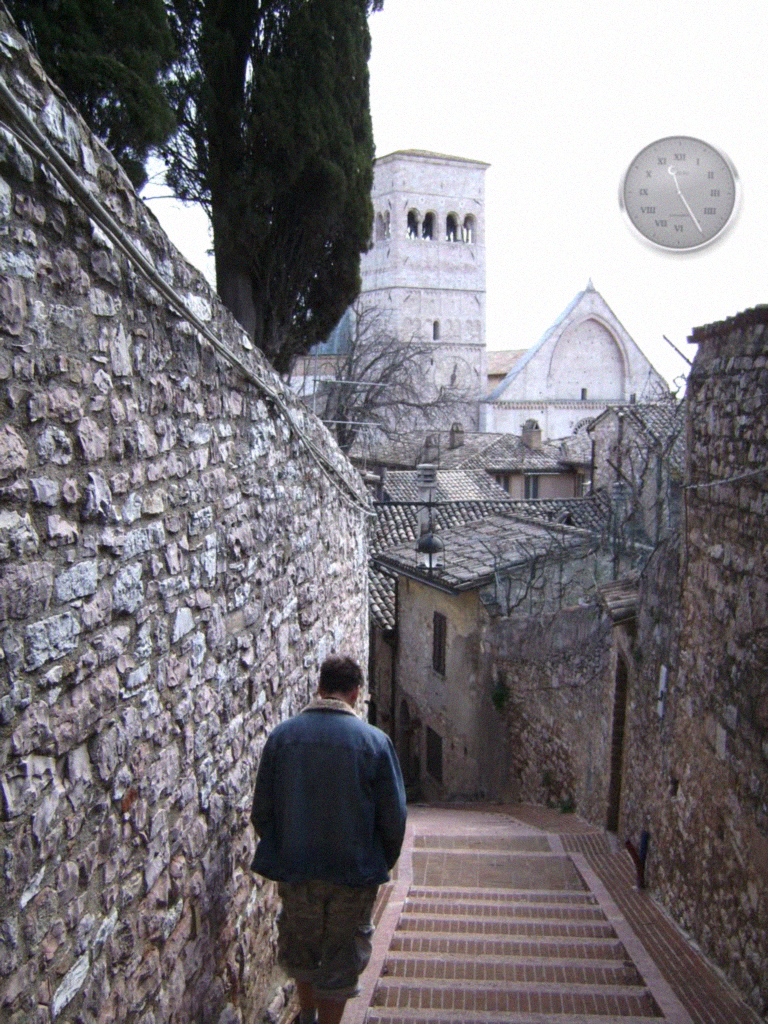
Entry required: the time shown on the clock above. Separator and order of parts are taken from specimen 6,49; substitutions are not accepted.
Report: 11,25
